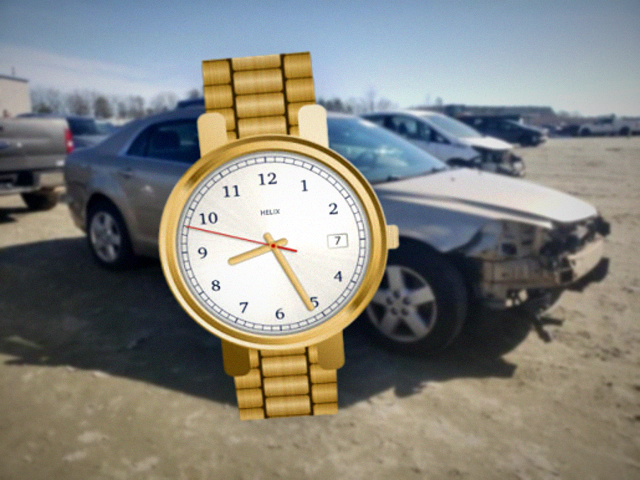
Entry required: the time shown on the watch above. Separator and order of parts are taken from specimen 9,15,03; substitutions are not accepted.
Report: 8,25,48
